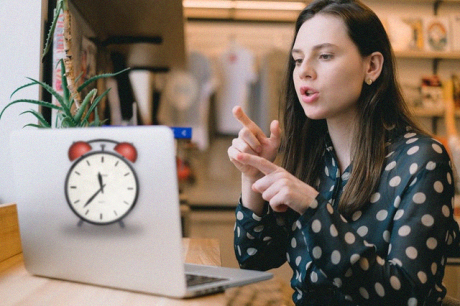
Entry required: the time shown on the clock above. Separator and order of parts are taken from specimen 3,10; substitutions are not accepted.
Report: 11,37
